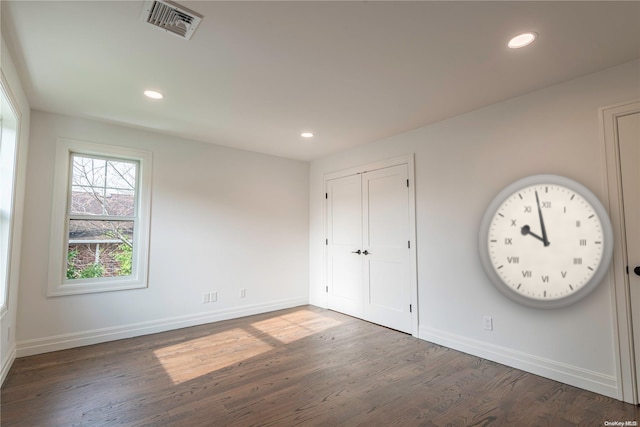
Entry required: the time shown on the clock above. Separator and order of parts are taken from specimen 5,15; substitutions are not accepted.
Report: 9,58
